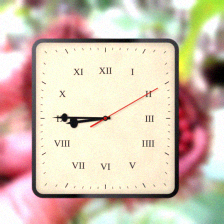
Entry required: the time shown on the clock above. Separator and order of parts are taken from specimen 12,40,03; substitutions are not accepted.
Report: 8,45,10
